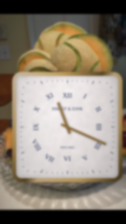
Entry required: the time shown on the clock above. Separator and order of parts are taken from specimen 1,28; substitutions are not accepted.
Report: 11,19
